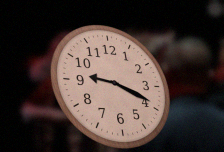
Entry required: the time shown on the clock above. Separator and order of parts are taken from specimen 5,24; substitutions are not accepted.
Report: 9,19
